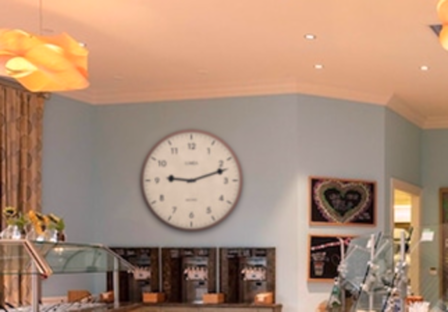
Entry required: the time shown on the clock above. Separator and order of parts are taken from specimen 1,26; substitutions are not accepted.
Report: 9,12
